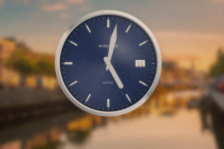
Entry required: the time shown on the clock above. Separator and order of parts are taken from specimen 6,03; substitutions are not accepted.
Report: 5,02
